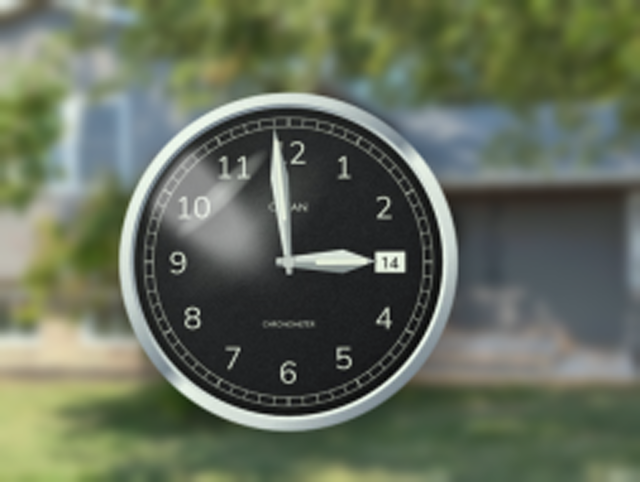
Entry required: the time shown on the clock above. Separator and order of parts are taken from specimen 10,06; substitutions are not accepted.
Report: 2,59
